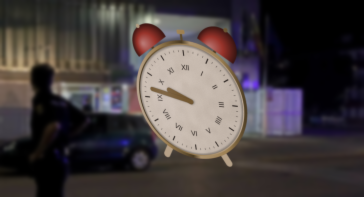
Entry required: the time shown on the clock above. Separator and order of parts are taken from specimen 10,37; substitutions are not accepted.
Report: 9,47
